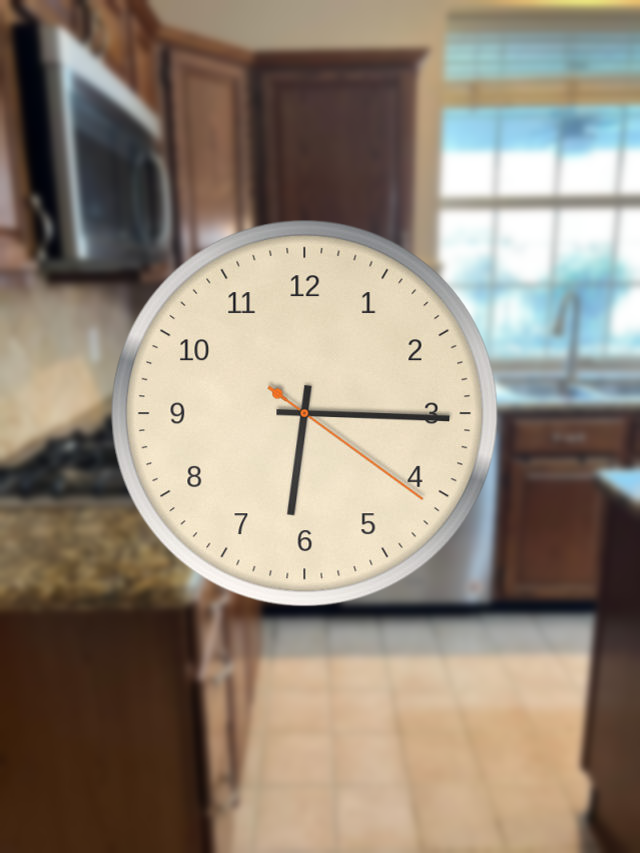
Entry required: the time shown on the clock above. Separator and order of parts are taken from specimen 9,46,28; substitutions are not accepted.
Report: 6,15,21
